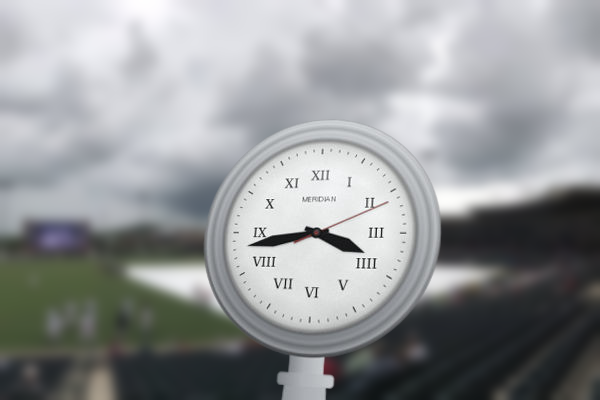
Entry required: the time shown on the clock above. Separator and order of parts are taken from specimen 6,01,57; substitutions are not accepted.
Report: 3,43,11
